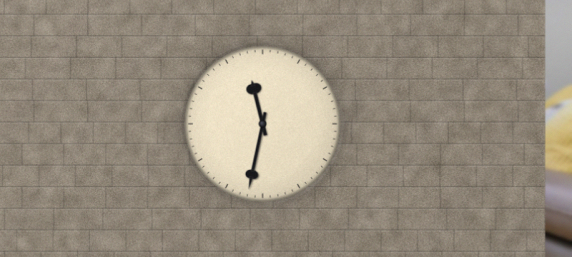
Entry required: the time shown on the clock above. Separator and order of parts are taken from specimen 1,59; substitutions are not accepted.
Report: 11,32
